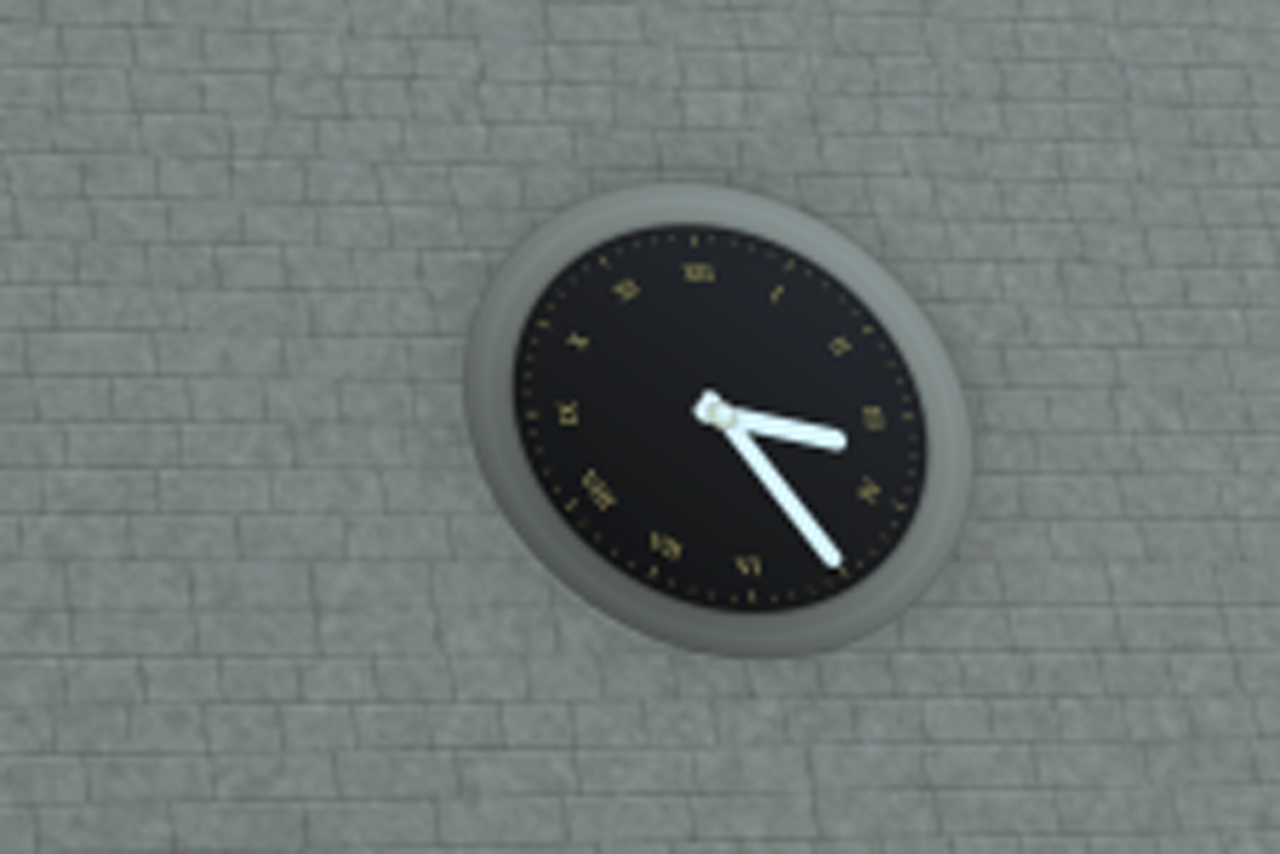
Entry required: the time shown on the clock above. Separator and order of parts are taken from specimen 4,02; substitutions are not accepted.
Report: 3,25
